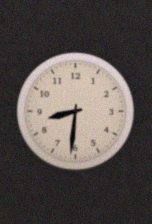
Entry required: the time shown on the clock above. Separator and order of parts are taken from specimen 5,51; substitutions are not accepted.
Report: 8,31
